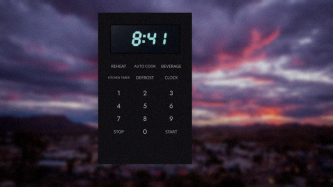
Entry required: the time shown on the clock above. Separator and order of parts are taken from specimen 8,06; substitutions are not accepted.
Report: 8,41
